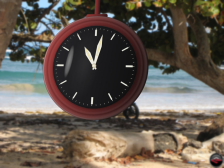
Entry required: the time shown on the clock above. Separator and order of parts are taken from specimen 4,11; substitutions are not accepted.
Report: 11,02
